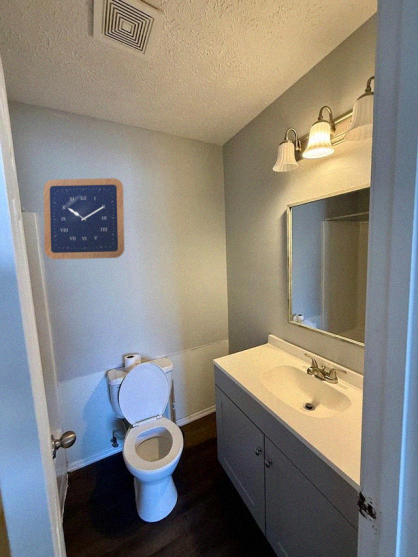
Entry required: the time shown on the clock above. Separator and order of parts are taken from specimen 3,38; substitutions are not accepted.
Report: 10,10
